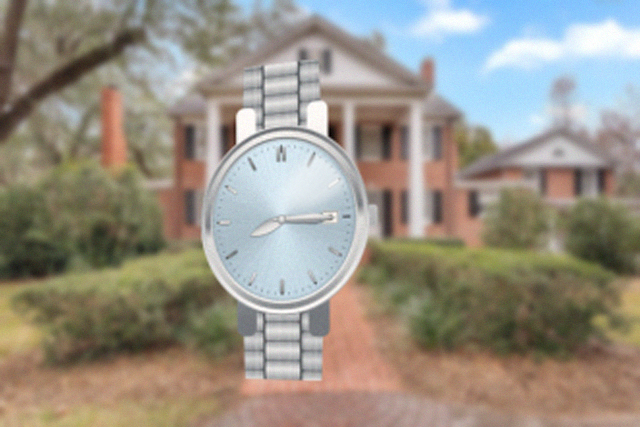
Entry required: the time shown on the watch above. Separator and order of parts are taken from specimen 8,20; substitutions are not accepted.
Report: 8,15
